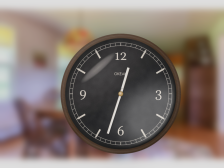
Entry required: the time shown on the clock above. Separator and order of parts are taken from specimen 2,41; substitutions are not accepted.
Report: 12,33
